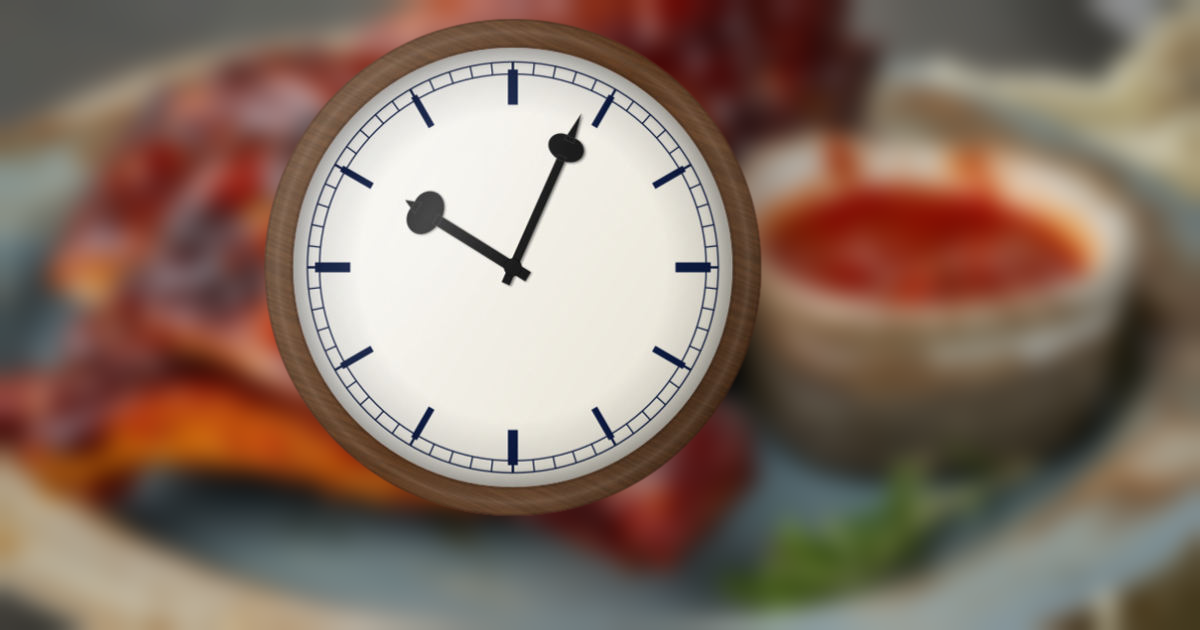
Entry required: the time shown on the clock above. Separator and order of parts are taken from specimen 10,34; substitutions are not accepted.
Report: 10,04
